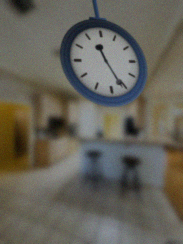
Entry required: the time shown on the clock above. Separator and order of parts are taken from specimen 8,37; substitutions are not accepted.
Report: 11,26
